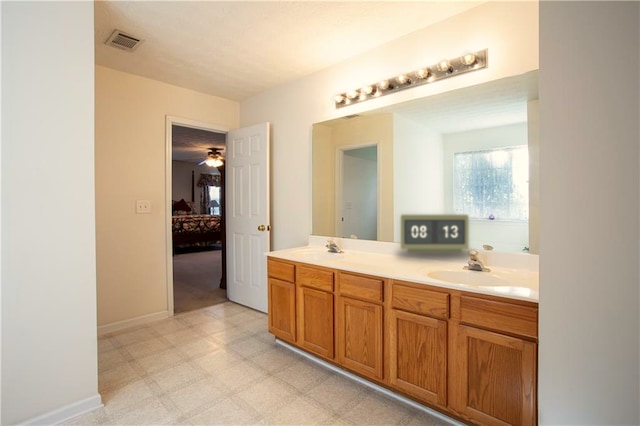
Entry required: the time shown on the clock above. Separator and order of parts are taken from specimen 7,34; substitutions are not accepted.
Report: 8,13
